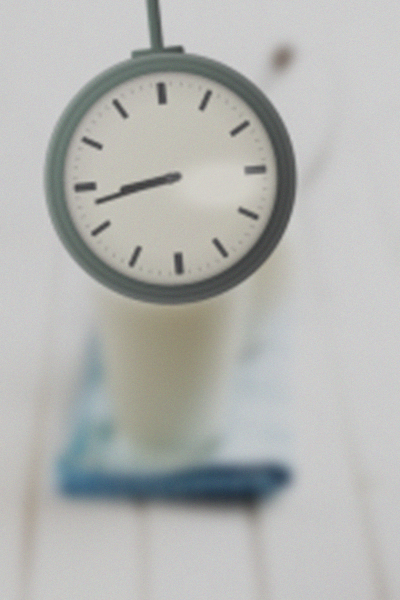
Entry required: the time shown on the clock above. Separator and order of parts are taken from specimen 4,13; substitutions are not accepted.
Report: 8,43
